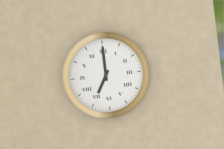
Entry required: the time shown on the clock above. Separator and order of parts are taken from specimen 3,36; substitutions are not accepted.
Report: 7,00
